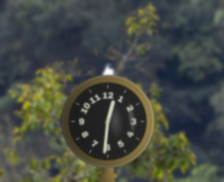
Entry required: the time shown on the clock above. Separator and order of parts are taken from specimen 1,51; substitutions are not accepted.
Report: 12,31
